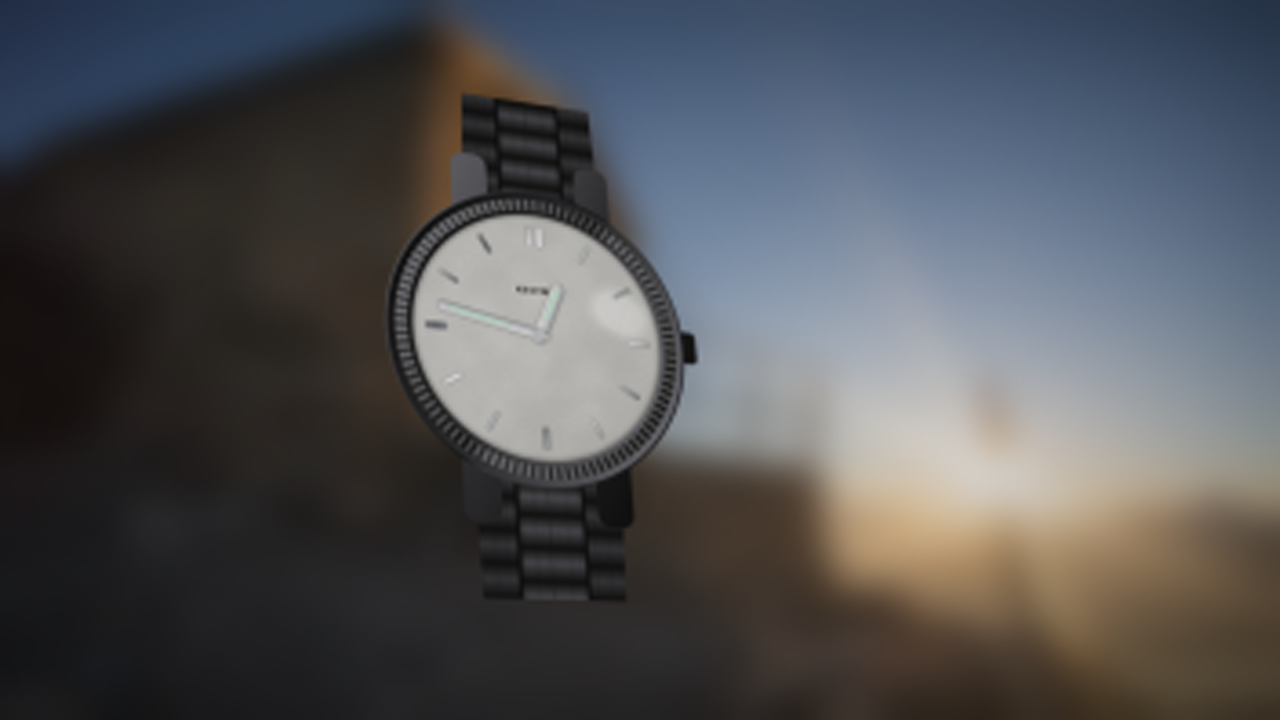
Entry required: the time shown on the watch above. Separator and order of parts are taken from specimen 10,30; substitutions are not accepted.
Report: 12,47
